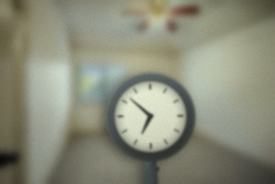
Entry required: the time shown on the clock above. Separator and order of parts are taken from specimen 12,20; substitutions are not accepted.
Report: 6,52
